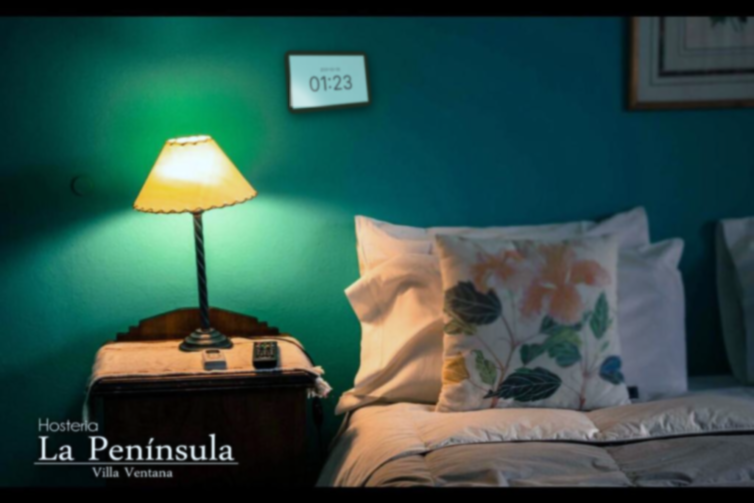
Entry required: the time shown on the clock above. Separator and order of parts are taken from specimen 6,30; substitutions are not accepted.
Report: 1,23
